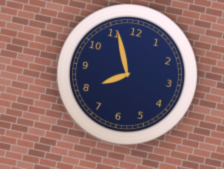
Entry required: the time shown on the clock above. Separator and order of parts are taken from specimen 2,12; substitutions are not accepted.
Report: 7,56
